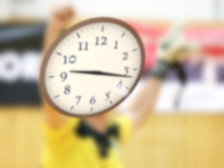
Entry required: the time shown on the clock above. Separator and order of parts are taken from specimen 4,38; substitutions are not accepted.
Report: 9,17
